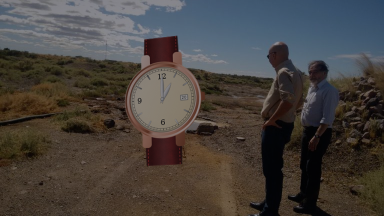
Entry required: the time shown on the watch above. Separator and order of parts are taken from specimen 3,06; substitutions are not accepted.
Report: 1,00
